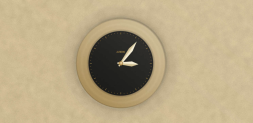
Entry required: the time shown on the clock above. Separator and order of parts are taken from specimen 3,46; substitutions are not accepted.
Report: 3,06
